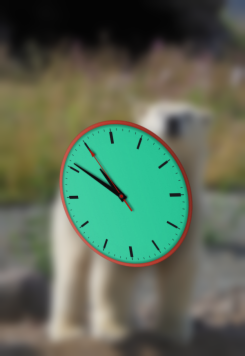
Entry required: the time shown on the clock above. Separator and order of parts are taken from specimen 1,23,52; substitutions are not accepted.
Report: 10,50,55
